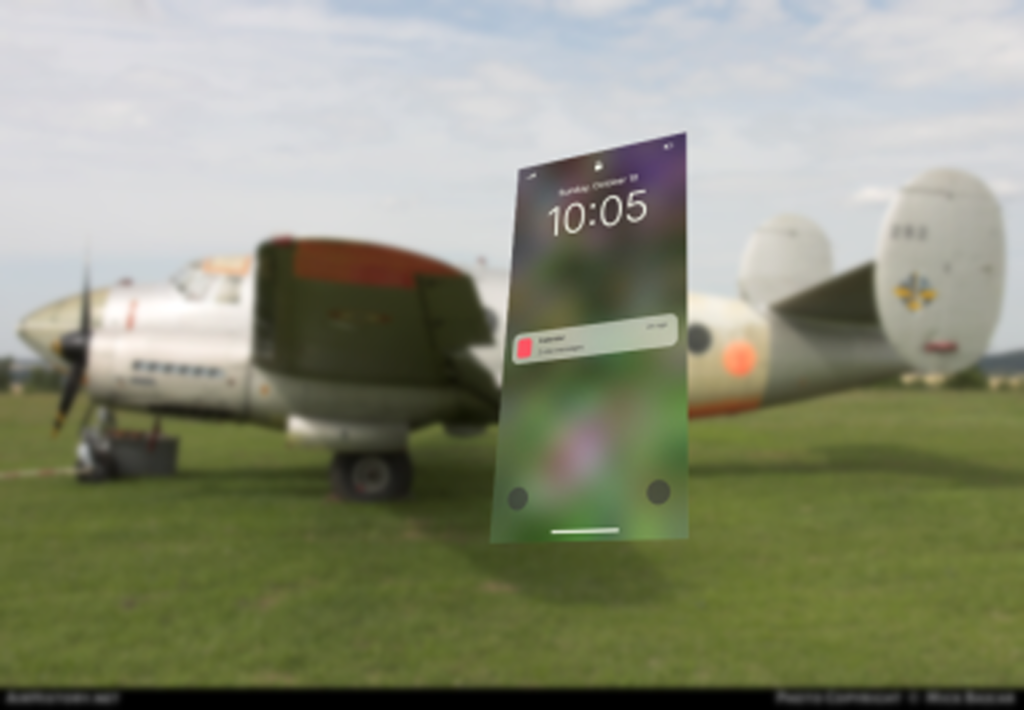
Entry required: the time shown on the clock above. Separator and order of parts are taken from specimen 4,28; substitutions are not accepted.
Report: 10,05
